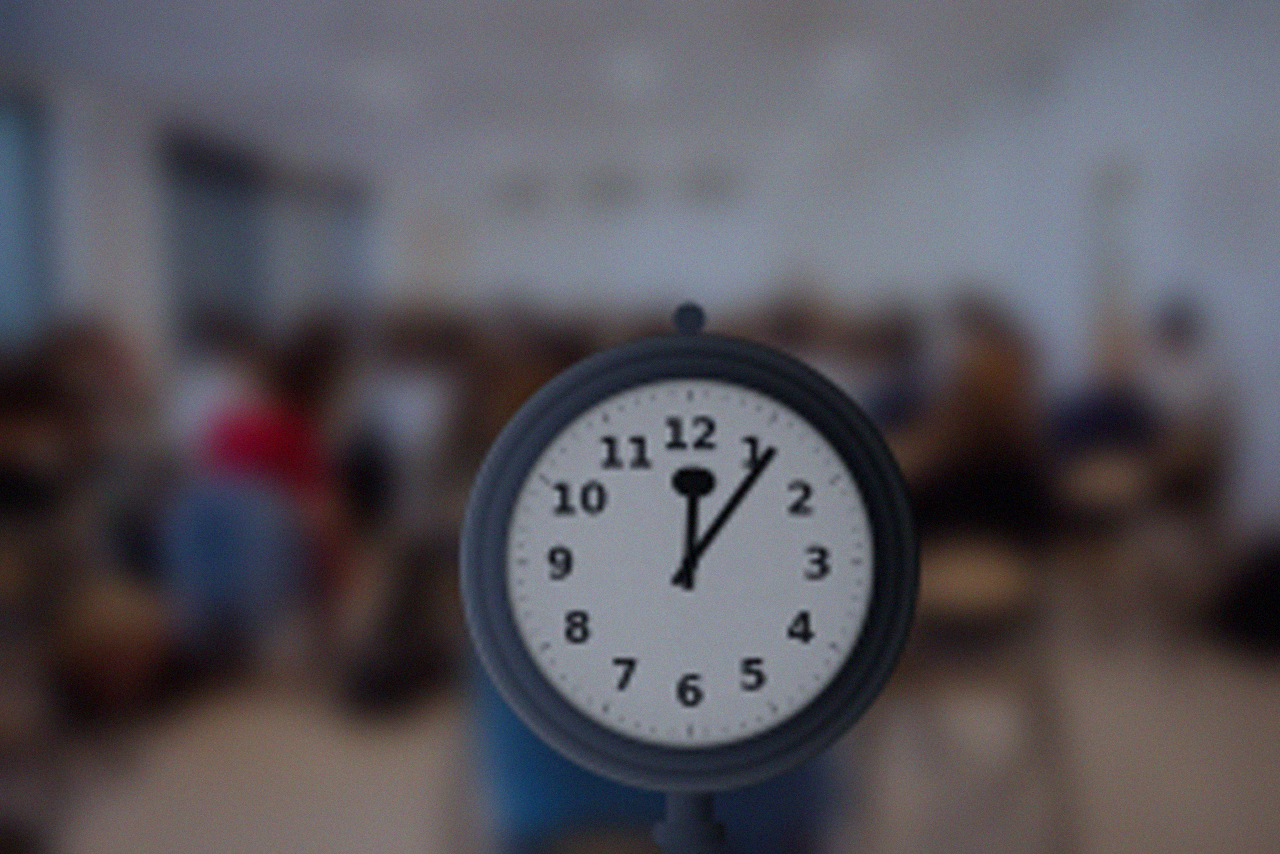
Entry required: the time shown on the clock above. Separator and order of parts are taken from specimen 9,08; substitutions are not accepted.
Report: 12,06
